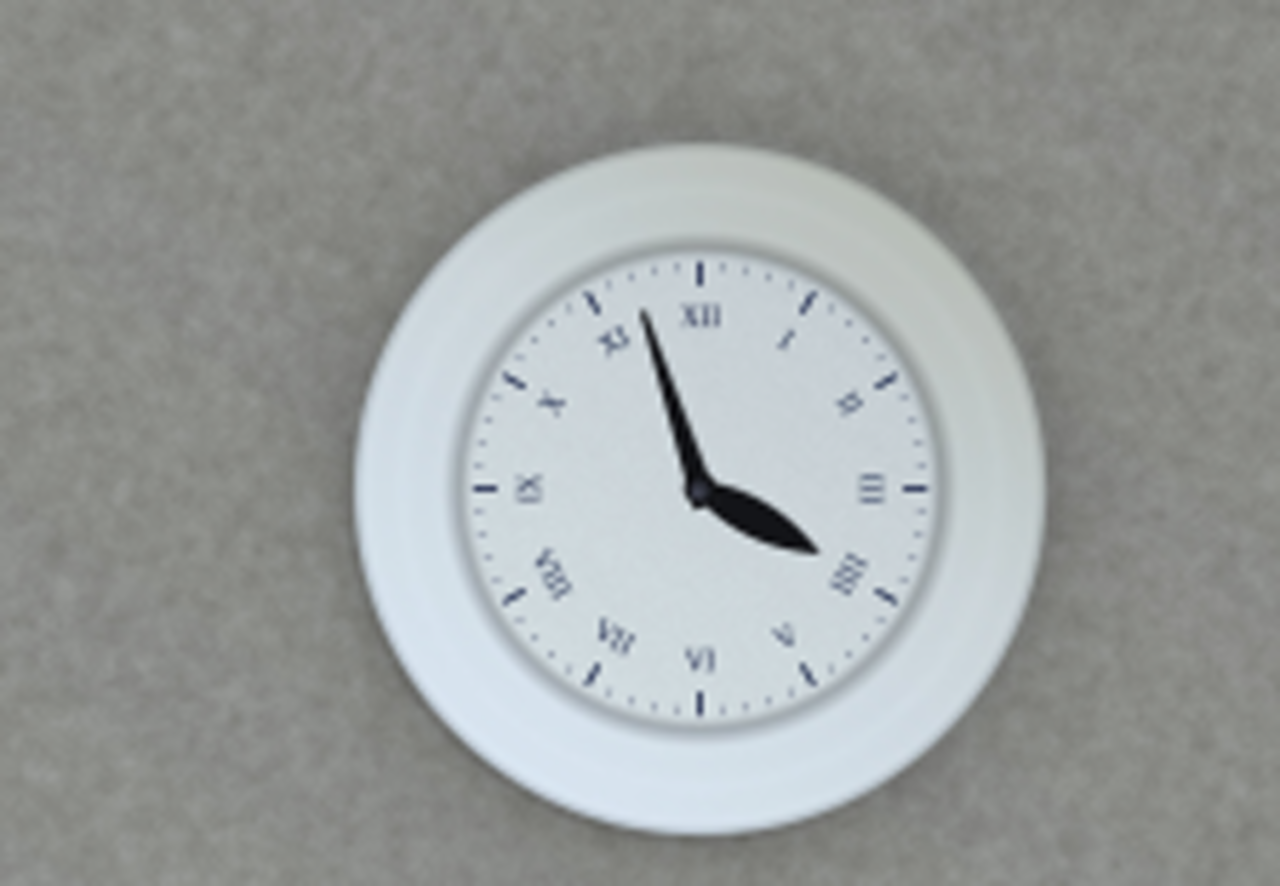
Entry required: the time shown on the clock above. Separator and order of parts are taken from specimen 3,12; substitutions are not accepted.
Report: 3,57
